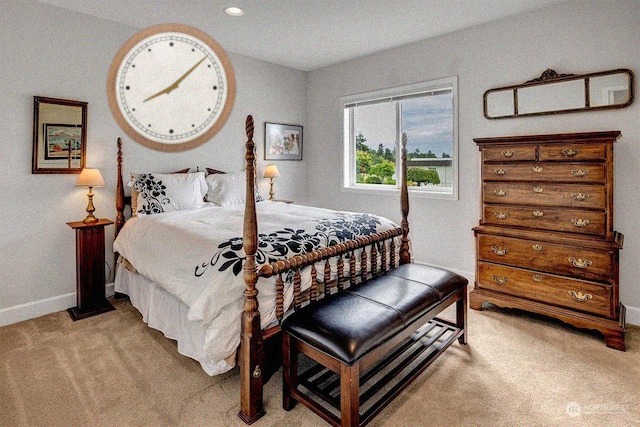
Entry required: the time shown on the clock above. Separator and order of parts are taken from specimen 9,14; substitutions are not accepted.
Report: 8,08
